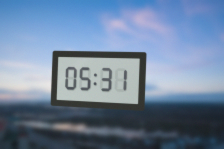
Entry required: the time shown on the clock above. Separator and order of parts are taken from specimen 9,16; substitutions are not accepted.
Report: 5,31
